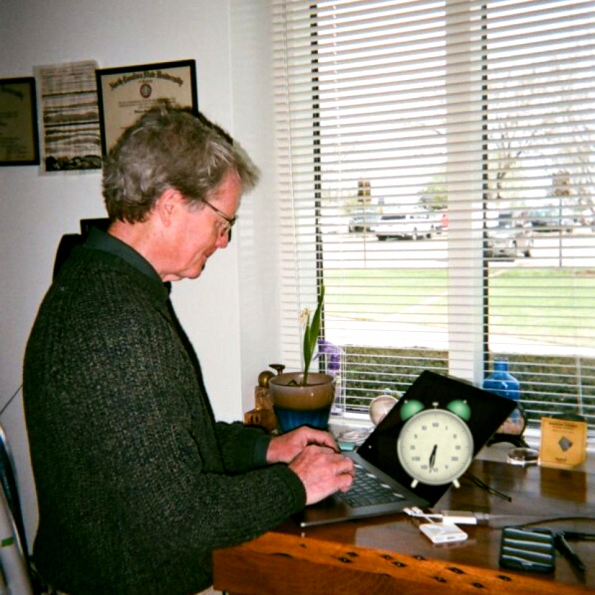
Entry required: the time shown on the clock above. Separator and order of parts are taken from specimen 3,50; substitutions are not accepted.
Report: 6,32
